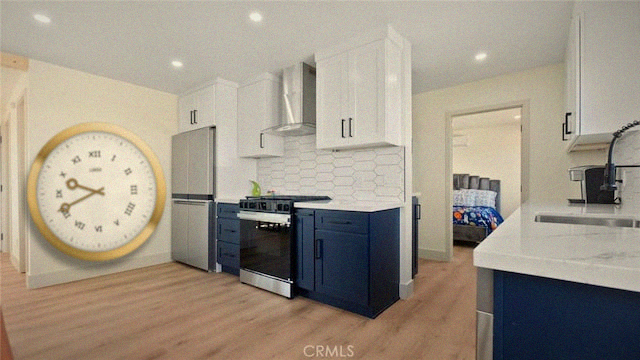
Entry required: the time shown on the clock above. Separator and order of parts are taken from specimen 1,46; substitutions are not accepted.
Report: 9,41
